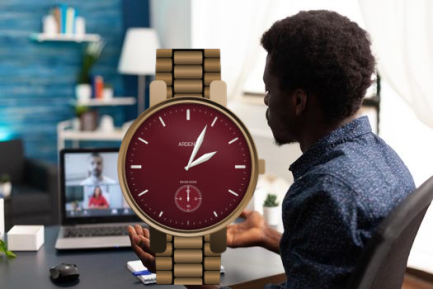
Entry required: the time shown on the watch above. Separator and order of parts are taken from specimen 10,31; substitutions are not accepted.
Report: 2,04
